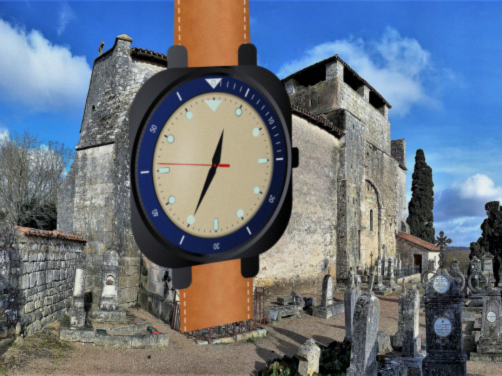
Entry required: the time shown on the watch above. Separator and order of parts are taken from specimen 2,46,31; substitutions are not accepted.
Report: 12,34,46
